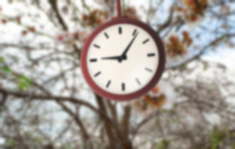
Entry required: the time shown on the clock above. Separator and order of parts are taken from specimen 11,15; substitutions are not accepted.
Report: 9,06
